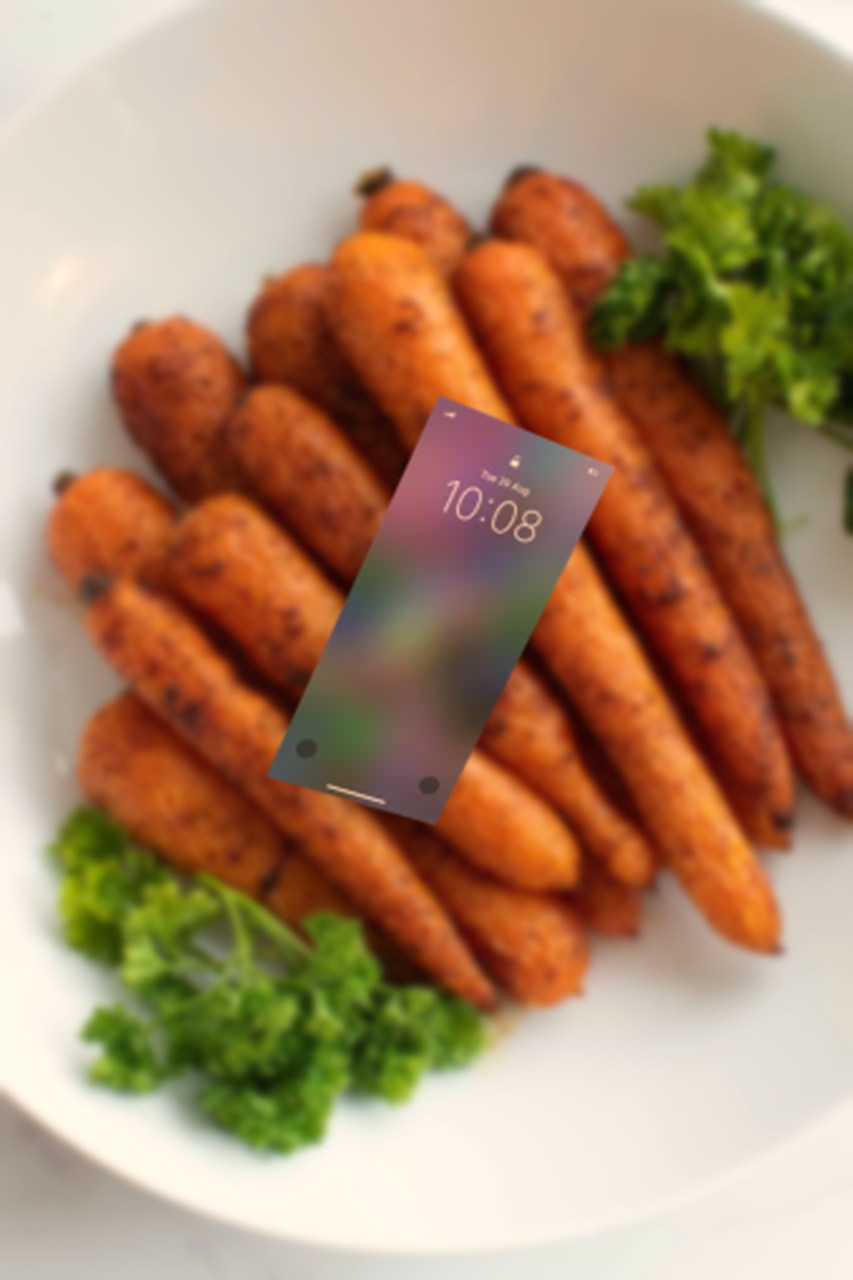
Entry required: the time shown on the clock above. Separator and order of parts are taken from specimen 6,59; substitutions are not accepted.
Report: 10,08
